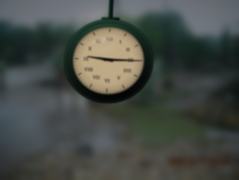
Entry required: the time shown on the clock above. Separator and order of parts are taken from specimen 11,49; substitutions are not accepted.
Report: 9,15
